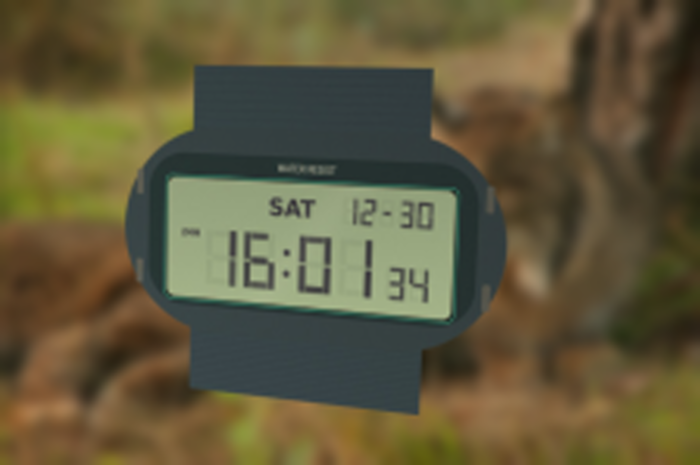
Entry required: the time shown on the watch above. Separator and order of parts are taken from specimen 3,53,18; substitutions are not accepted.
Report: 16,01,34
